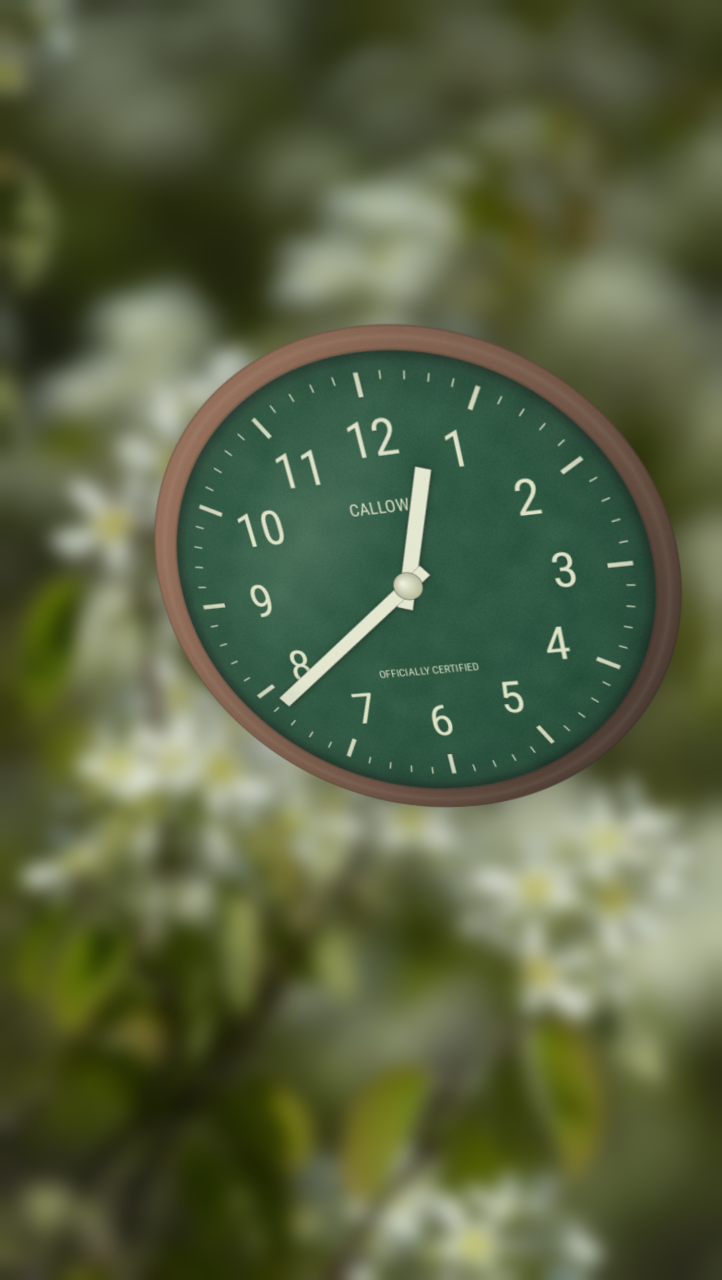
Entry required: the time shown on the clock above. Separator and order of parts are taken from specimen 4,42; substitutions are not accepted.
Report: 12,39
